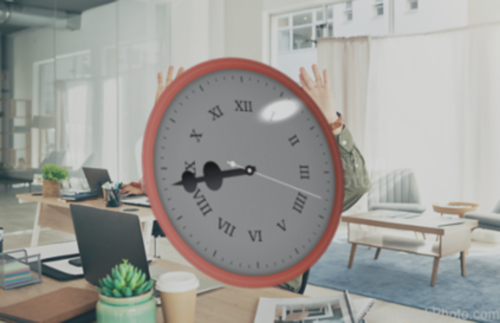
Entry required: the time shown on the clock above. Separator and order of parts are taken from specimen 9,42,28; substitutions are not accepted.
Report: 8,43,18
